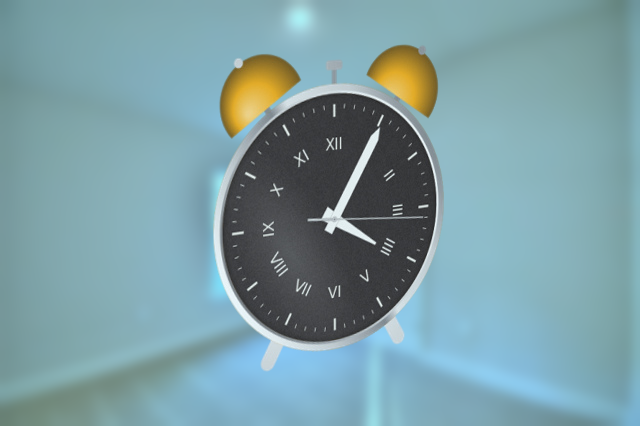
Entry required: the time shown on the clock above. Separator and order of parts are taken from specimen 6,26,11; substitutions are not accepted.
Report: 4,05,16
